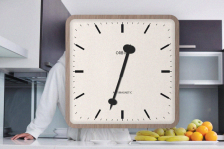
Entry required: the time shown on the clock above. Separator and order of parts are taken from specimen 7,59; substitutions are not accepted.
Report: 12,33
